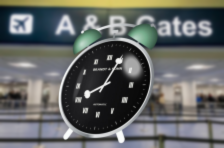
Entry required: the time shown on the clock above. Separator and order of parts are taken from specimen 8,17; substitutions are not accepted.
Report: 8,04
